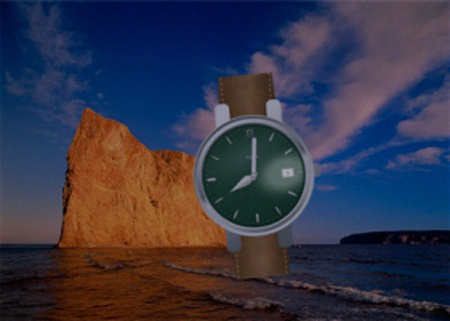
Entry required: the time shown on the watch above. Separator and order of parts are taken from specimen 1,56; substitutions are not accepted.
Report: 8,01
